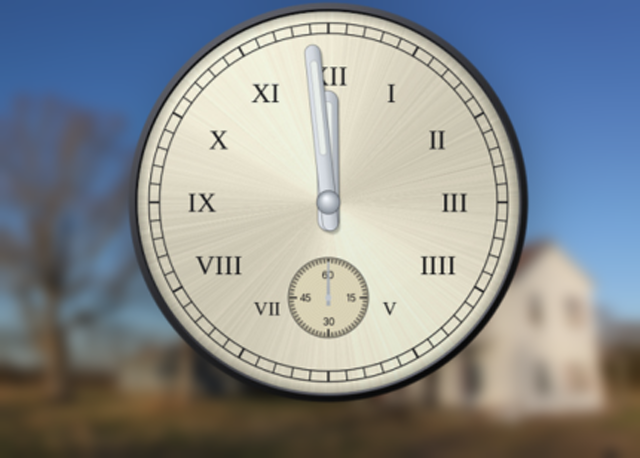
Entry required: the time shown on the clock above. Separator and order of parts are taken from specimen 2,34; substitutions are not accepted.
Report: 11,59
